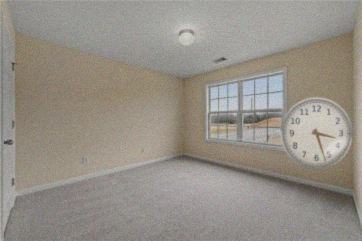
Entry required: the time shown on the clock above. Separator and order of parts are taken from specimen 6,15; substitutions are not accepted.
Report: 3,27
